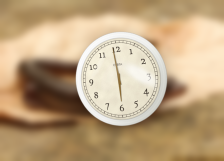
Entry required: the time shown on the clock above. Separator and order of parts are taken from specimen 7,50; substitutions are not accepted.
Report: 5,59
